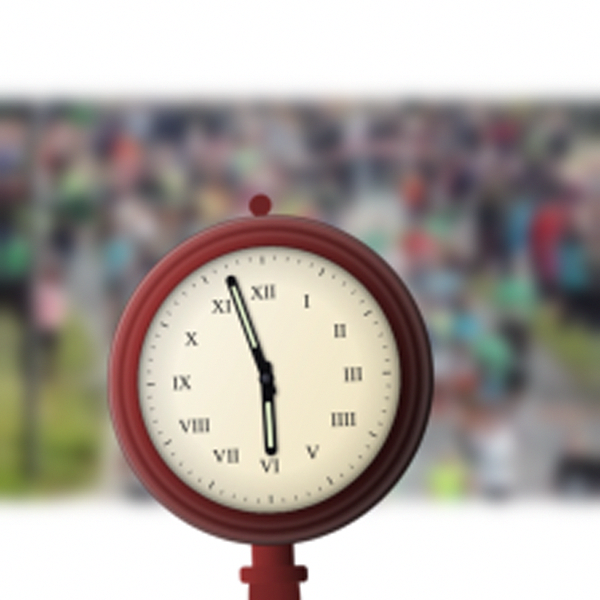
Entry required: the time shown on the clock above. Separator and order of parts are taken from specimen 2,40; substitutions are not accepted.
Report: 5,57
